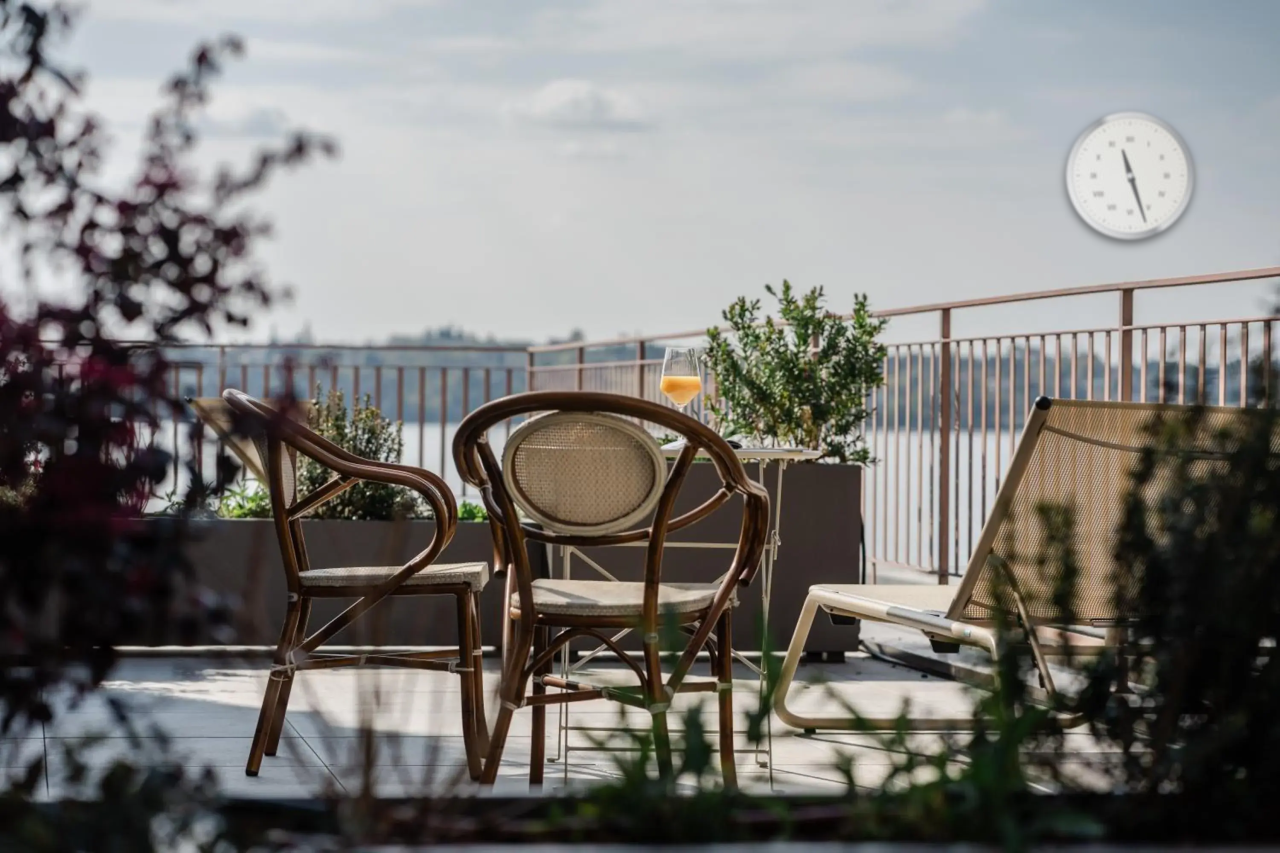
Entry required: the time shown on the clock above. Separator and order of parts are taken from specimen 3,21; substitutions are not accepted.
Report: 11,27
